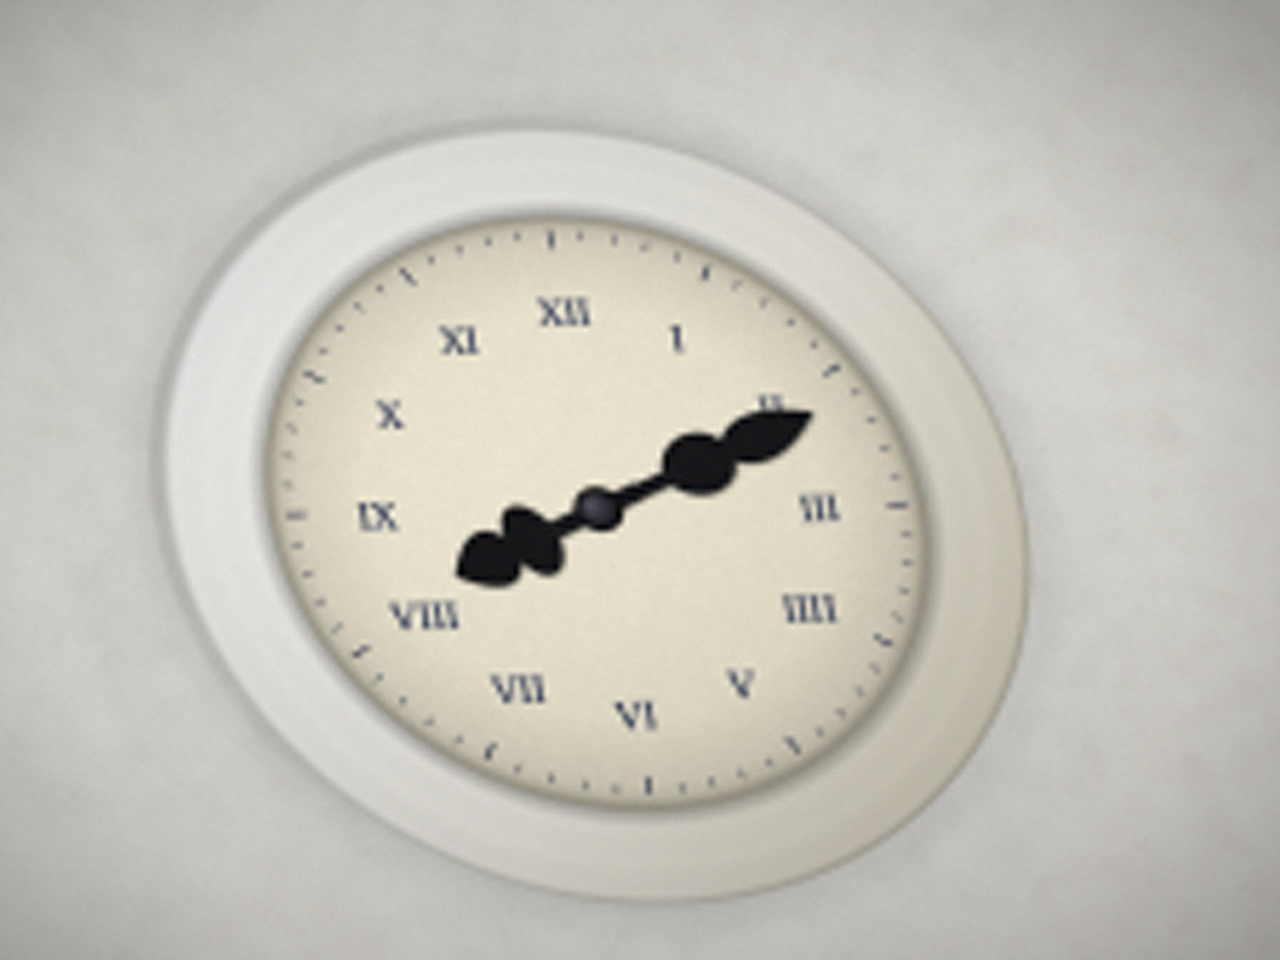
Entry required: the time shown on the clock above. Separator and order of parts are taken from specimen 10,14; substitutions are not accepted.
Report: 8,11
